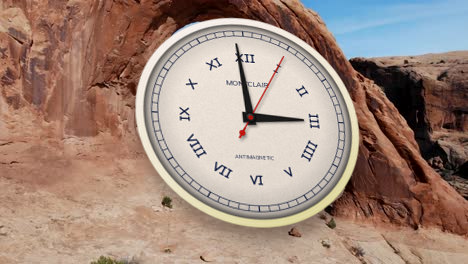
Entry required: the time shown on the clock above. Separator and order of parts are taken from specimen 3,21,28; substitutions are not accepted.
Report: 2,59,05
